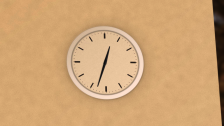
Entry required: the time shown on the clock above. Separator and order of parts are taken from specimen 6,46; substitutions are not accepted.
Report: 12,33
